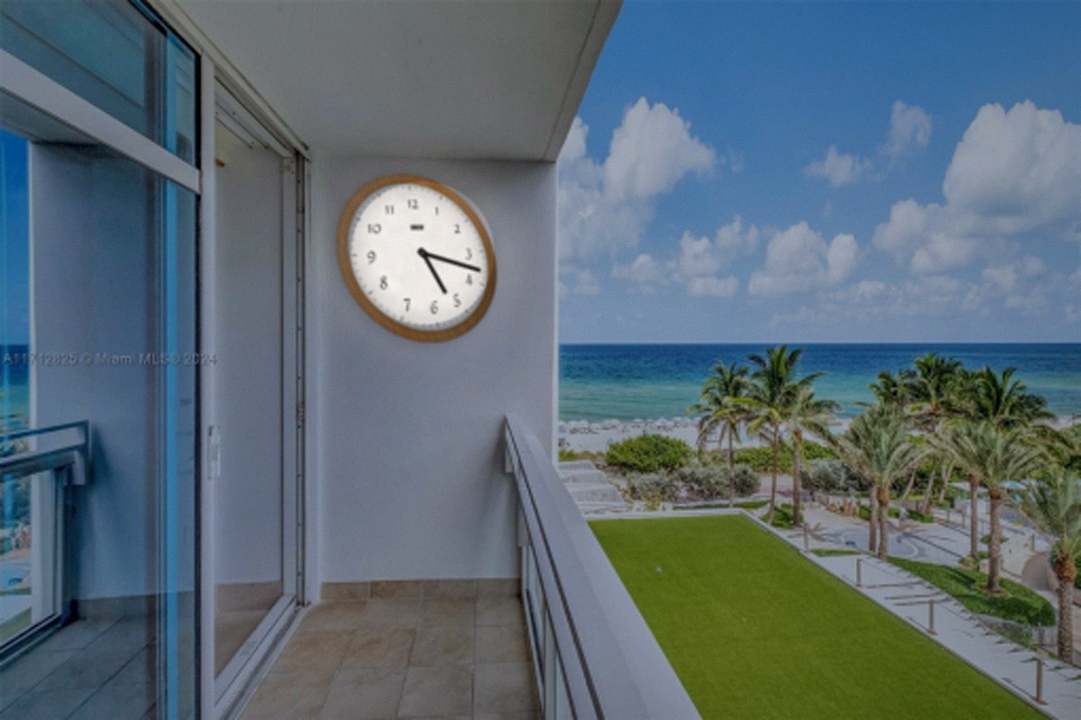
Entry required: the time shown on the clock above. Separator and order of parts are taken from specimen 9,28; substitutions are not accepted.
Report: 5,18
